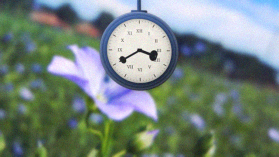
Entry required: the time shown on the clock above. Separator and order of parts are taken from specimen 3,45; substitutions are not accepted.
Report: 3,40
